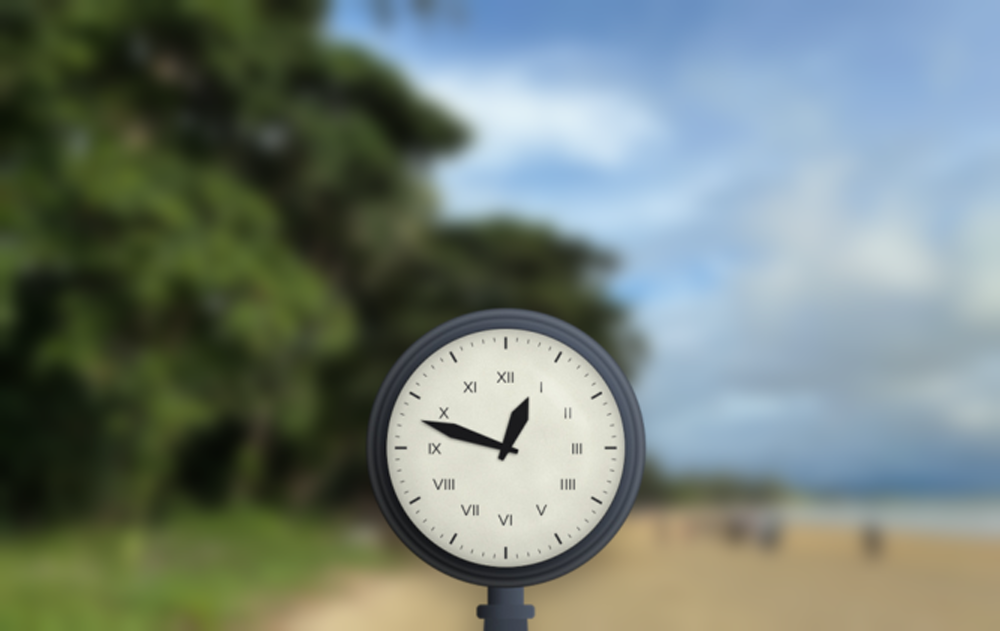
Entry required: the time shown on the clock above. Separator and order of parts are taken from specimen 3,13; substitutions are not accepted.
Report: 12,48
